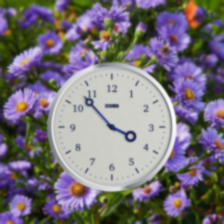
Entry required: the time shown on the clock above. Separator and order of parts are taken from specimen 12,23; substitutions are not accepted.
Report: 3,53
